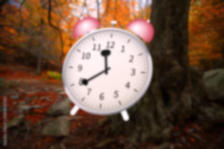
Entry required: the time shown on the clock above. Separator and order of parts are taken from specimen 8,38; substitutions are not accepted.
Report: 11,39
